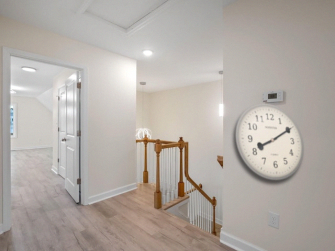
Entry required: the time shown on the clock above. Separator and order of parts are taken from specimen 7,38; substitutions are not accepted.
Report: 8,10
